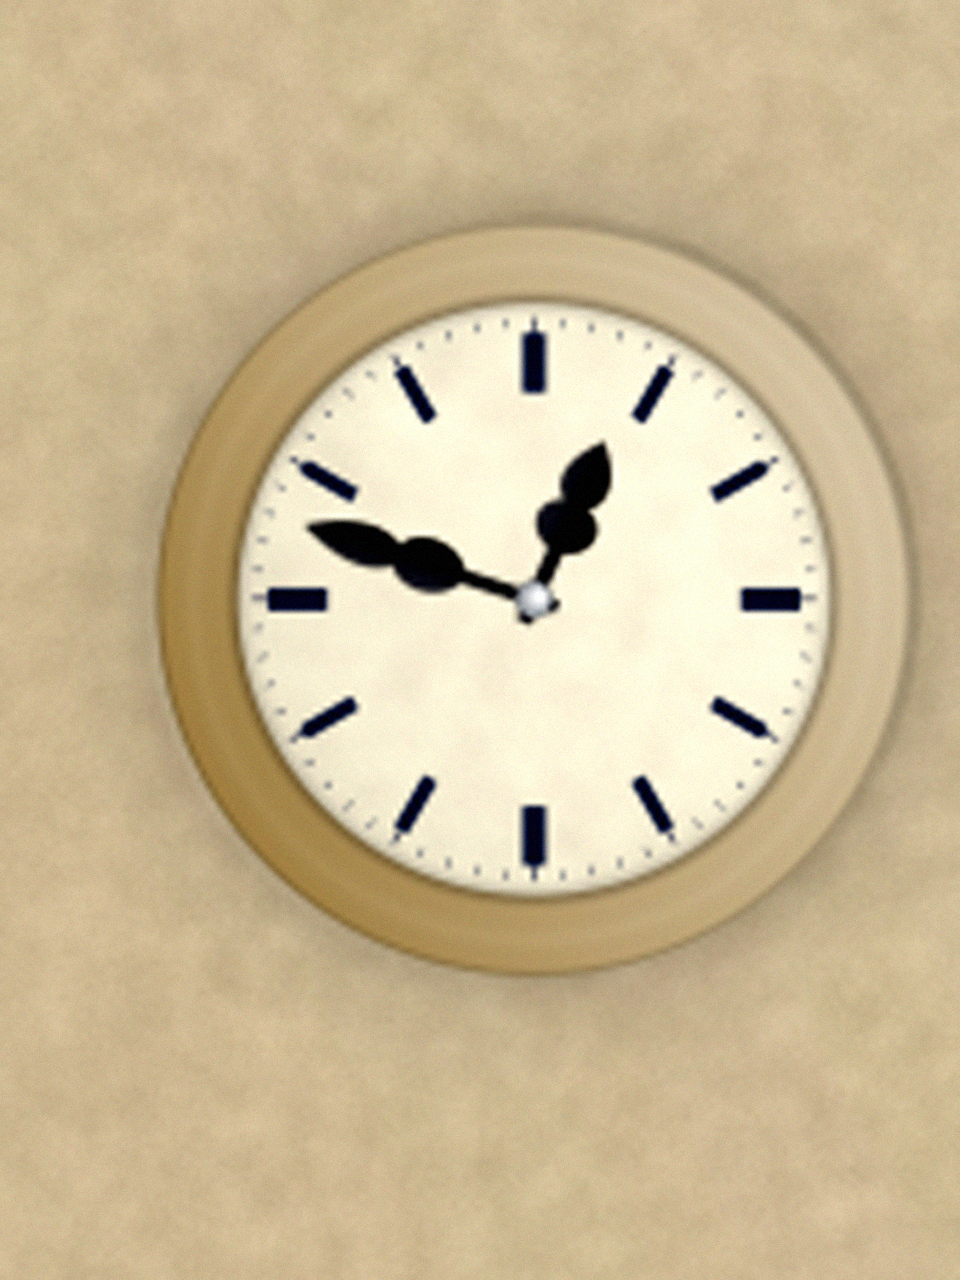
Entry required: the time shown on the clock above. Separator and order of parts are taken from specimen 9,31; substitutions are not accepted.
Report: 12,48
